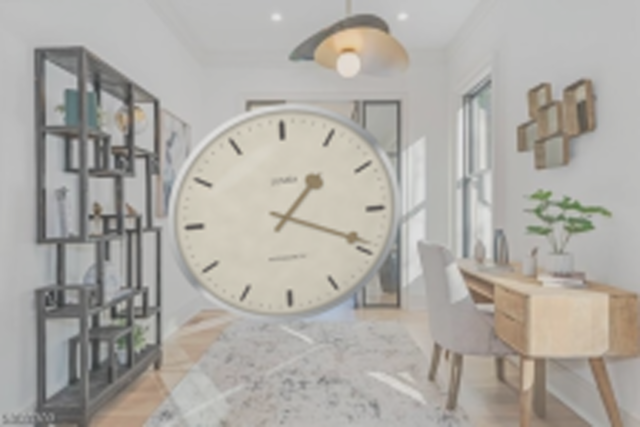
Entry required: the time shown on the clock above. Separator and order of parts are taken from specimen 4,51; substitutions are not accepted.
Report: 1,19
